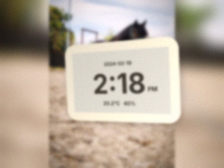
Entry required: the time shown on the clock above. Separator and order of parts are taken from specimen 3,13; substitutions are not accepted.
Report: 2,18
